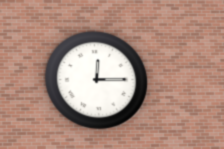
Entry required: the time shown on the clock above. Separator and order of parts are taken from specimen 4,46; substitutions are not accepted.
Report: 12,15
